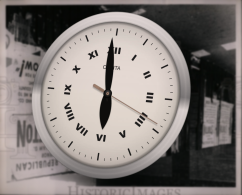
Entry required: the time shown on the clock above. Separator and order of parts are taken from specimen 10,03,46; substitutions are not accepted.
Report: 5,59,19
